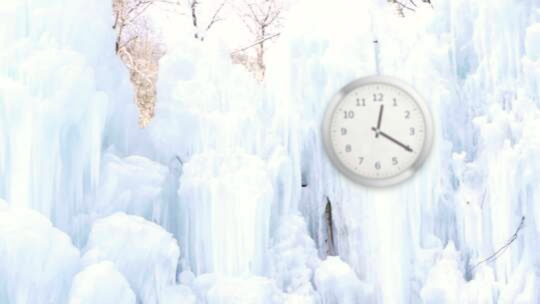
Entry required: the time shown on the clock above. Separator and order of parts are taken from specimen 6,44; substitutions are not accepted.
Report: 12,20
